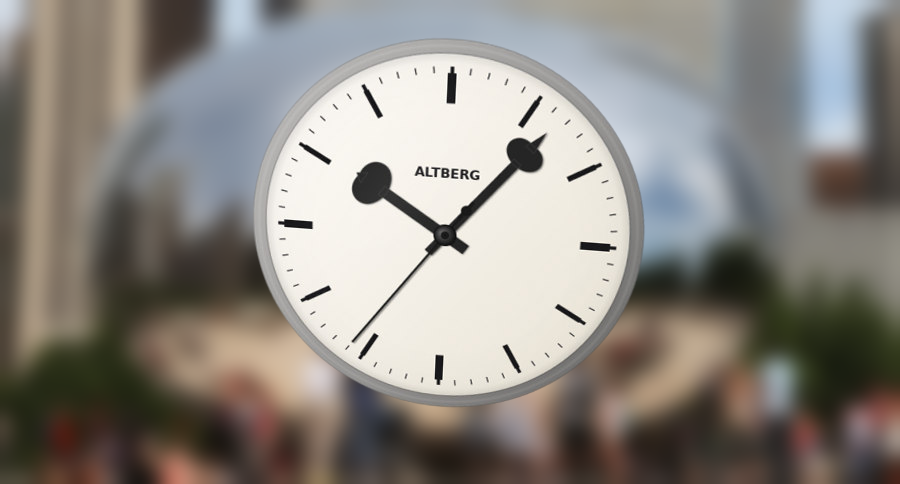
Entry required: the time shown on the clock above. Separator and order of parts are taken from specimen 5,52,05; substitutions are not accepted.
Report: 10,06,36
